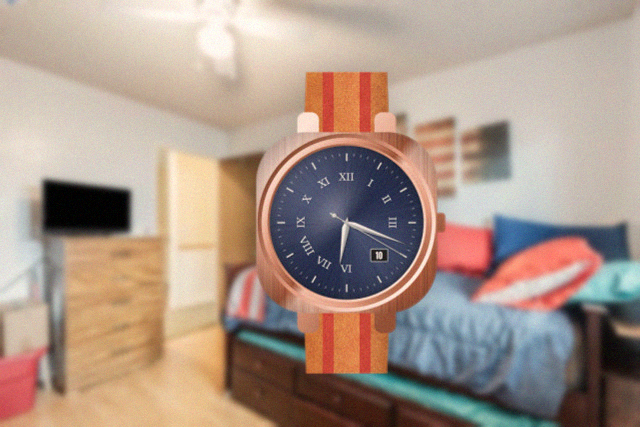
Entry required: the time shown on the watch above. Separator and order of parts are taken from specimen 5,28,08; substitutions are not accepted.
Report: 6,18,20
